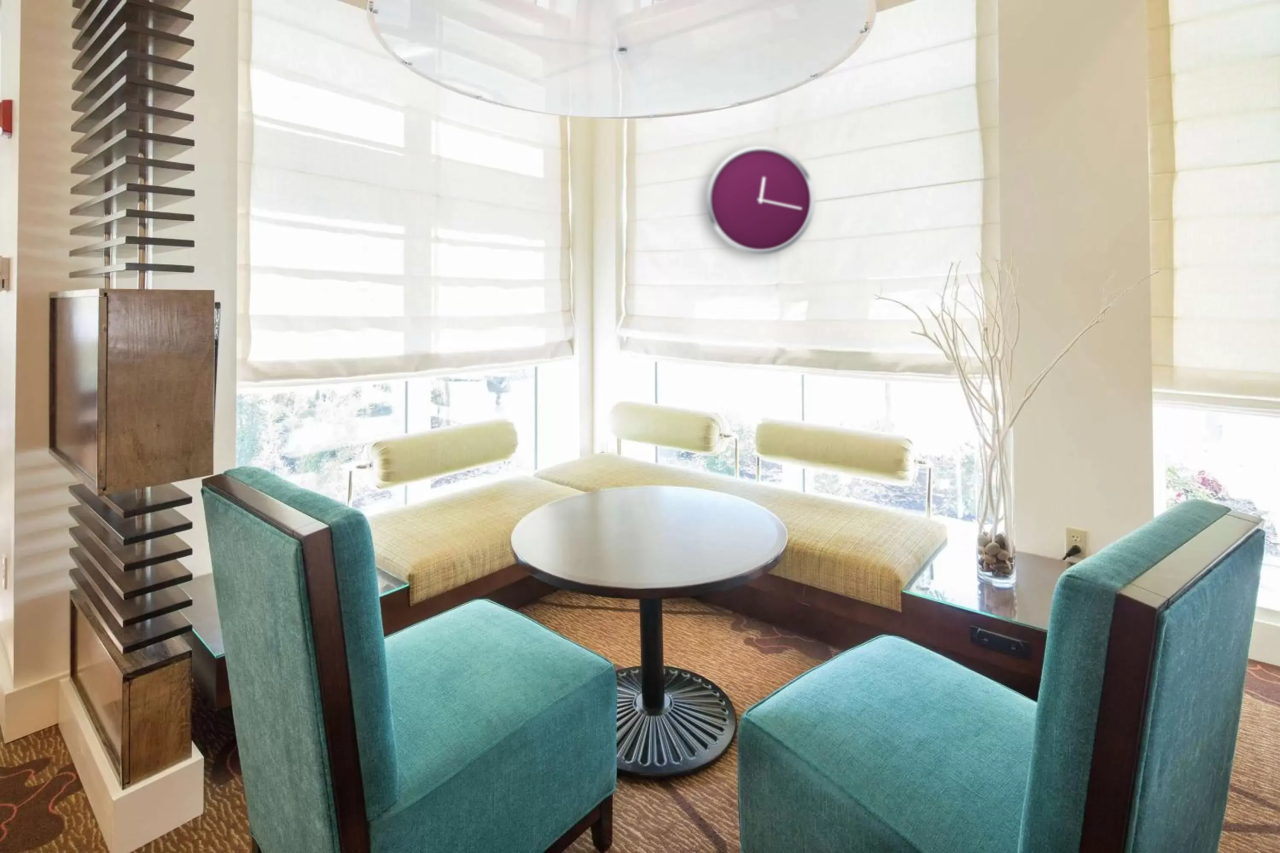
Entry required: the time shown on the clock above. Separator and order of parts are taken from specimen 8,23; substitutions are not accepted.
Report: 12,17
